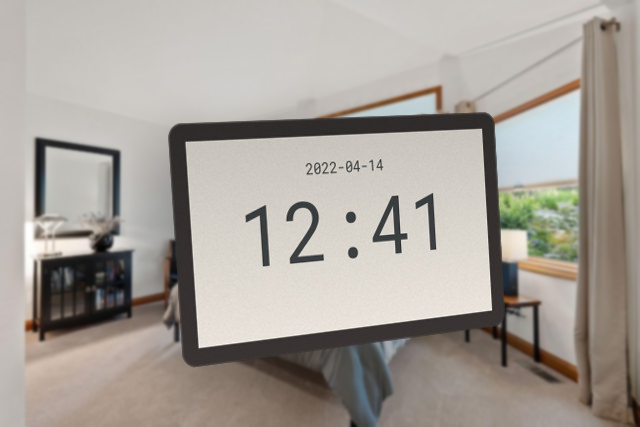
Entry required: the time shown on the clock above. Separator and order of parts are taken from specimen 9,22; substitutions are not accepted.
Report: 12,41
